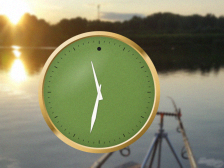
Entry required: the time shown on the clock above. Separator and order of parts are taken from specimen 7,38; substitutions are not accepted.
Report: 11,32
